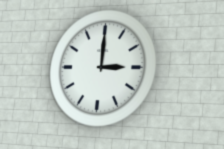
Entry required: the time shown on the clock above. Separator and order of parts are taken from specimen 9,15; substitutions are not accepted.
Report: 3,00
